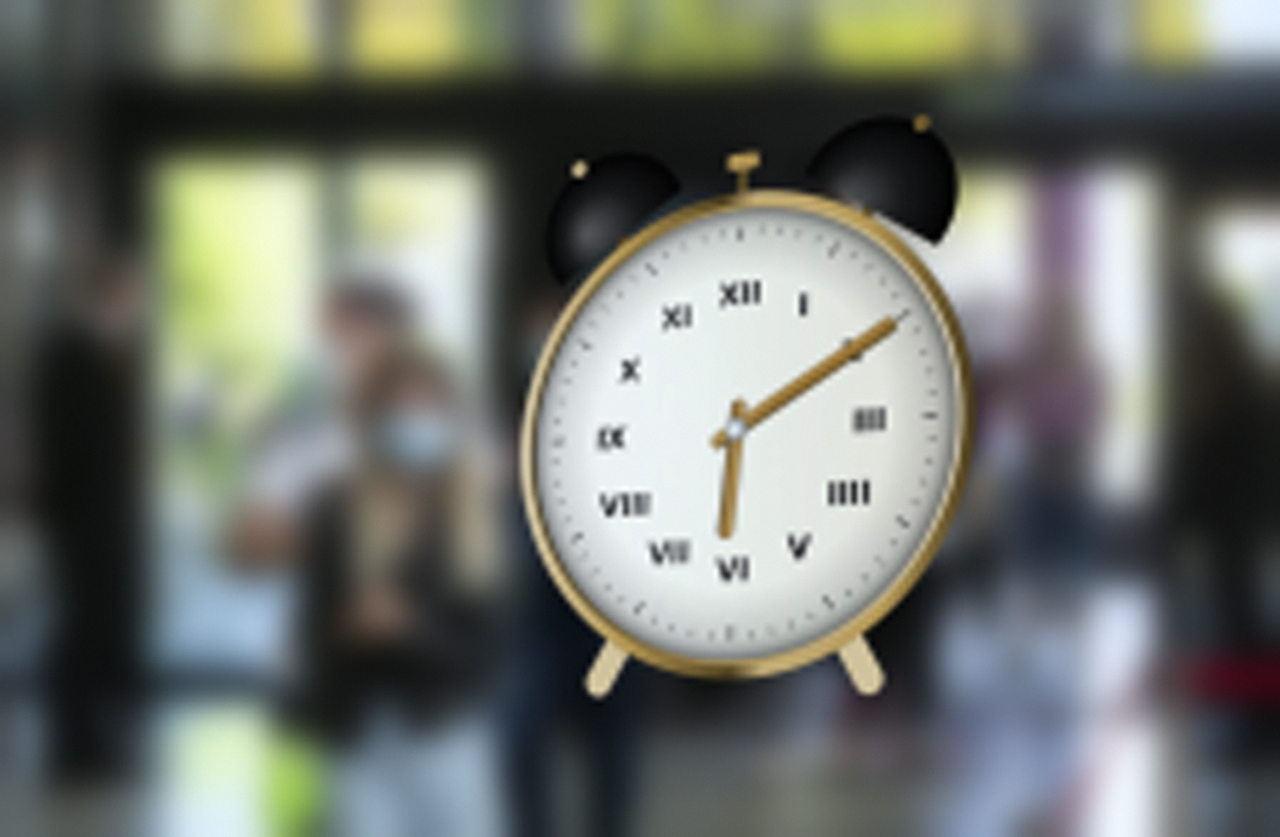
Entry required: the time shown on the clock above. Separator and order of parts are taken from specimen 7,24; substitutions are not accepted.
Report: 6,10
